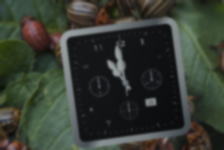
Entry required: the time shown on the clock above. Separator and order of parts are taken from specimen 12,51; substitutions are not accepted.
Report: 10,59
